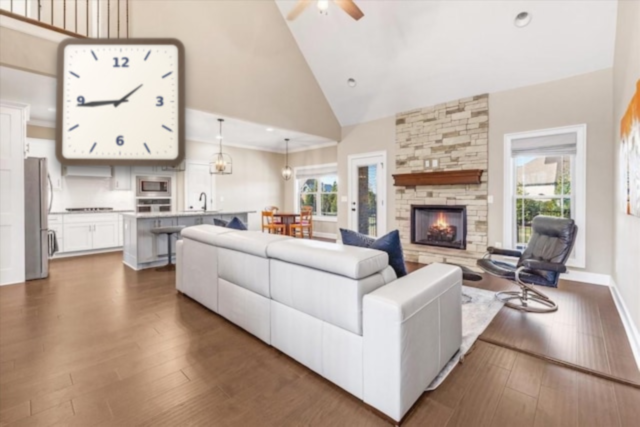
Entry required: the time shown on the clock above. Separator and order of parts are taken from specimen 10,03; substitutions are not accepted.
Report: 1,44
